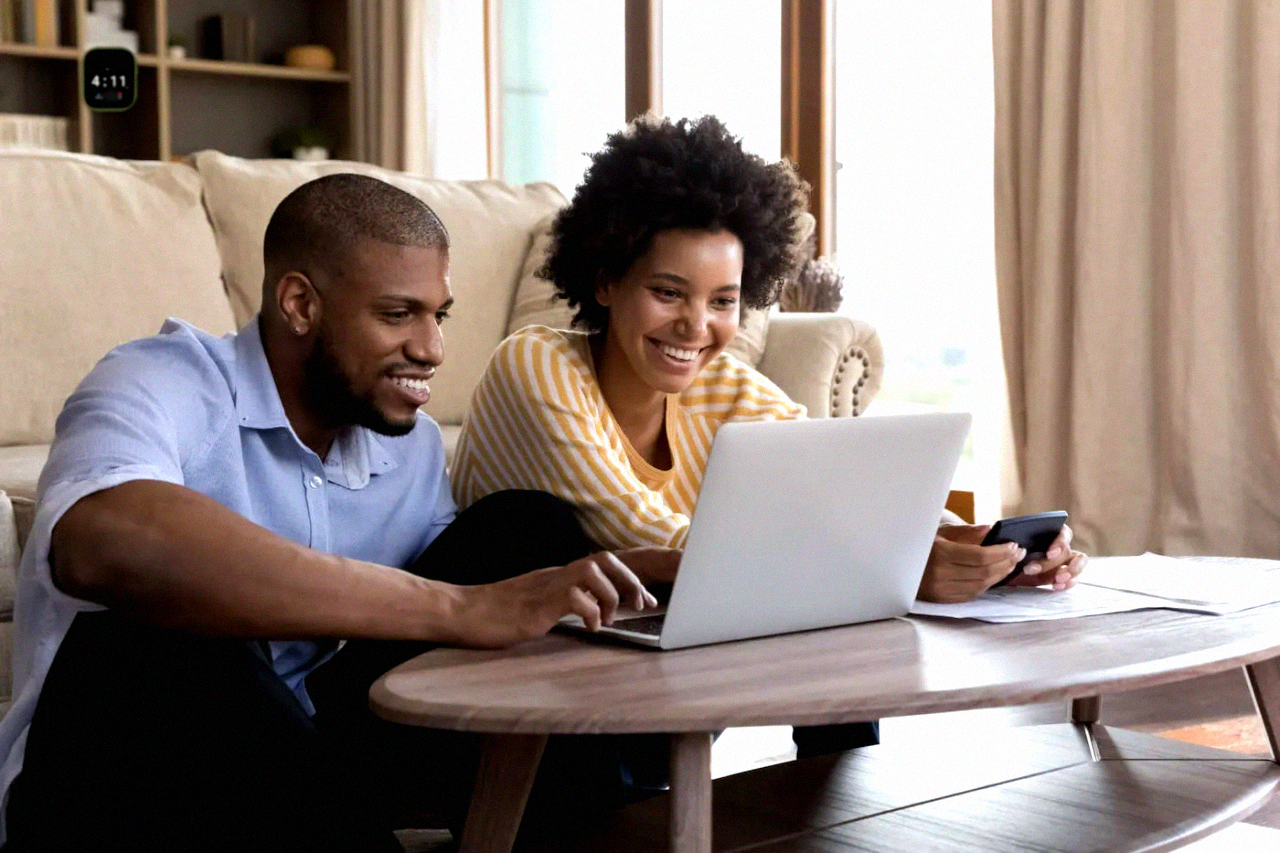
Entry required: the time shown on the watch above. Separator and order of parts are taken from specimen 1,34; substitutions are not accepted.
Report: 4,11
